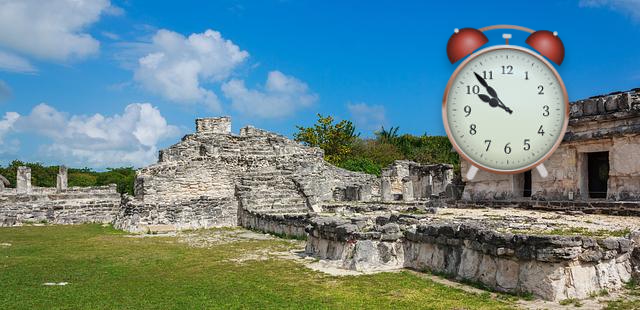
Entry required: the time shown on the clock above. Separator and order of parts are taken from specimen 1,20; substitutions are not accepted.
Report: 9,53
